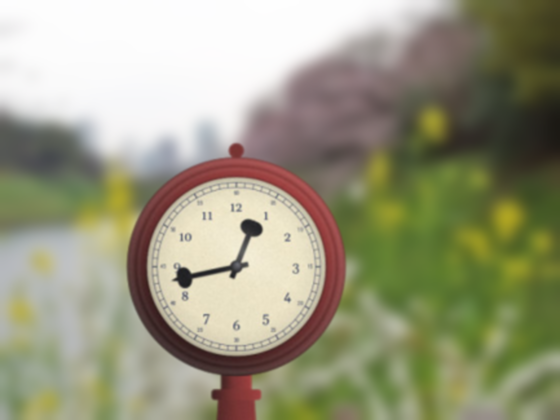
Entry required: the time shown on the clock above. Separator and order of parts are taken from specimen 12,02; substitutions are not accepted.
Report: 12,43
